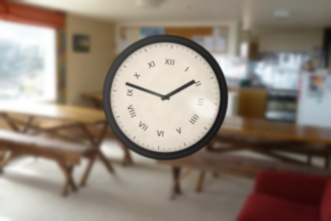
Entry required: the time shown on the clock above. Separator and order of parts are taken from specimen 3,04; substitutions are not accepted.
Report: 1,47
